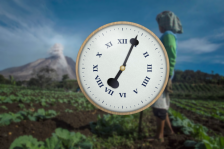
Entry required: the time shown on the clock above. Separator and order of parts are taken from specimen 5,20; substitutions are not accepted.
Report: 7,04
